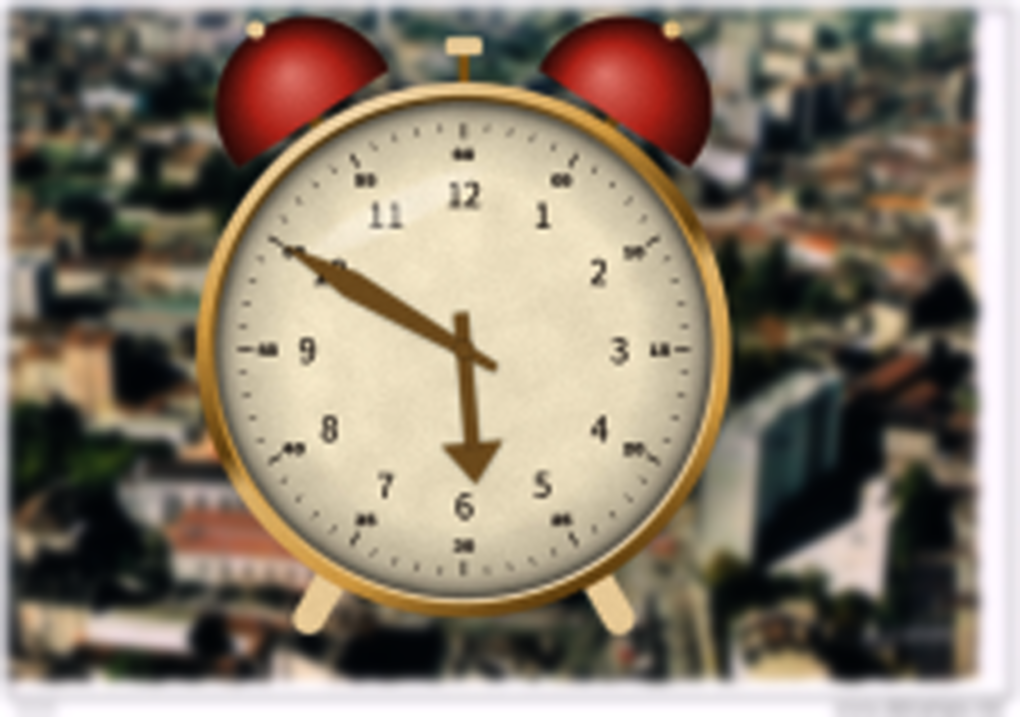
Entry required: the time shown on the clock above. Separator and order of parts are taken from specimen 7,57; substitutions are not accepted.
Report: 5,50
